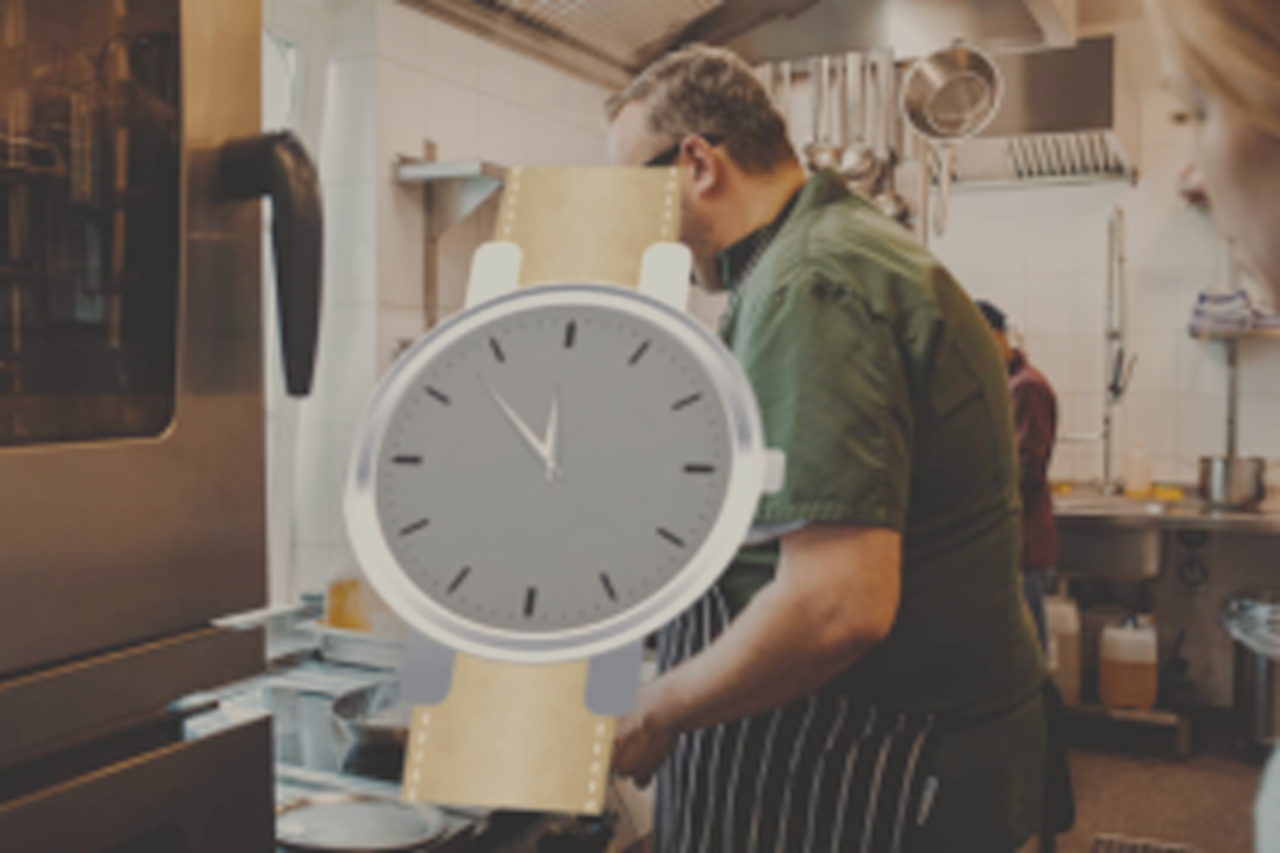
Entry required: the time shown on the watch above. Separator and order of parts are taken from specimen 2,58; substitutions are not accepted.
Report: 11,53
